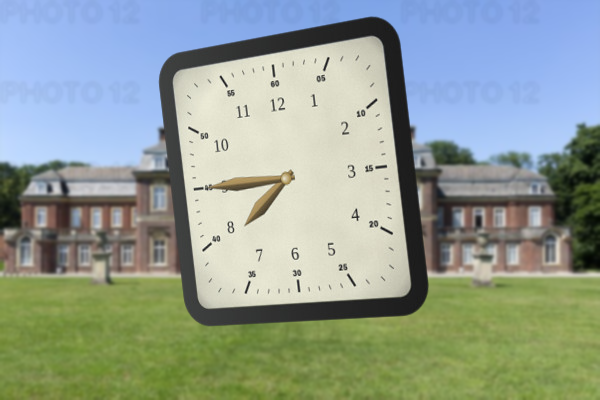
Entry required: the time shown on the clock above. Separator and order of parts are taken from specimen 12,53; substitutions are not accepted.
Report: 7,45
